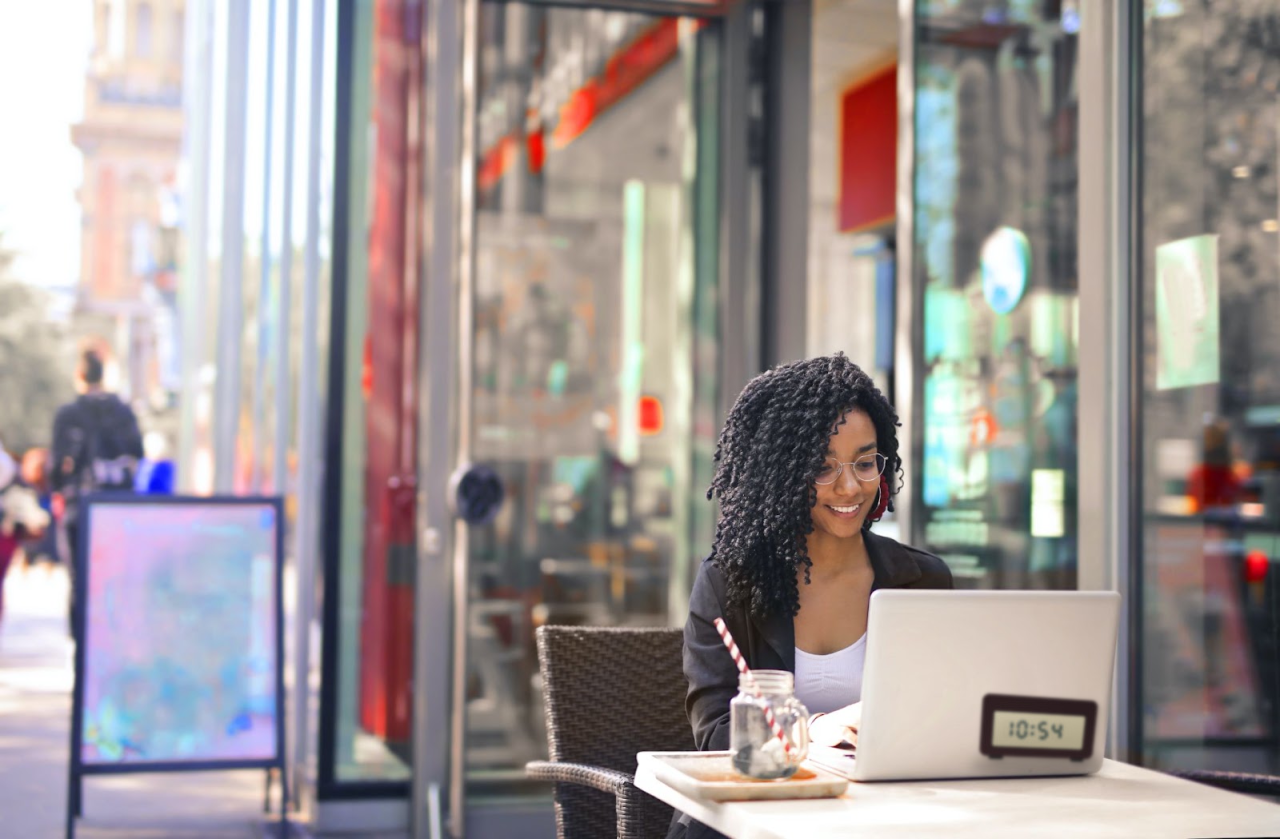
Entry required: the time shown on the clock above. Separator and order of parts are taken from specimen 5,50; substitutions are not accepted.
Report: 10,54
